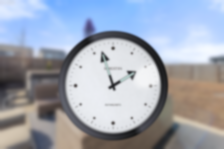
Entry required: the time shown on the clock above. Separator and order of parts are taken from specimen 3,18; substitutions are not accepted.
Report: 1,57
